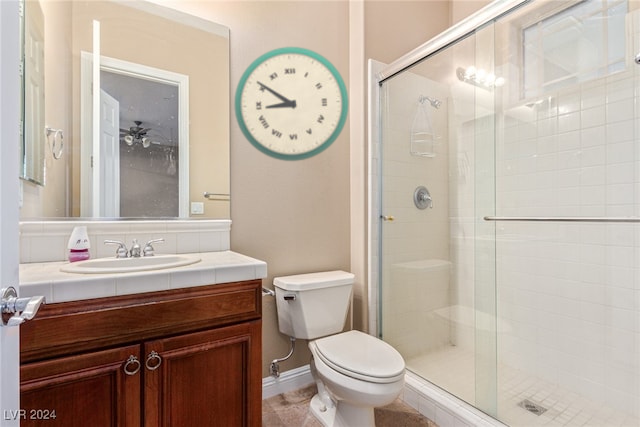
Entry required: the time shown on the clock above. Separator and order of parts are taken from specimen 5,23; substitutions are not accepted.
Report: 8,51
